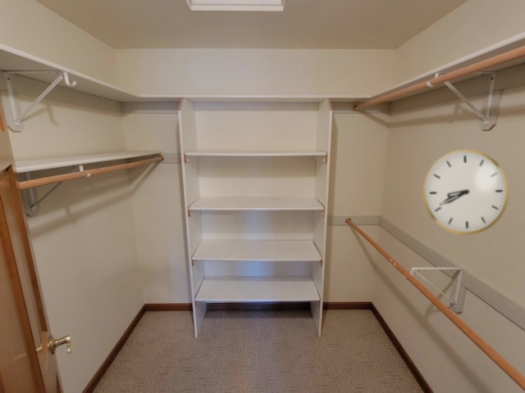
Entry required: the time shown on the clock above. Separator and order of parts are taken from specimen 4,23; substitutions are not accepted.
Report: 8,41
